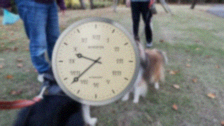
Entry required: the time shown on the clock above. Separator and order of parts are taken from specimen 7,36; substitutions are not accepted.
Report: 9,38
